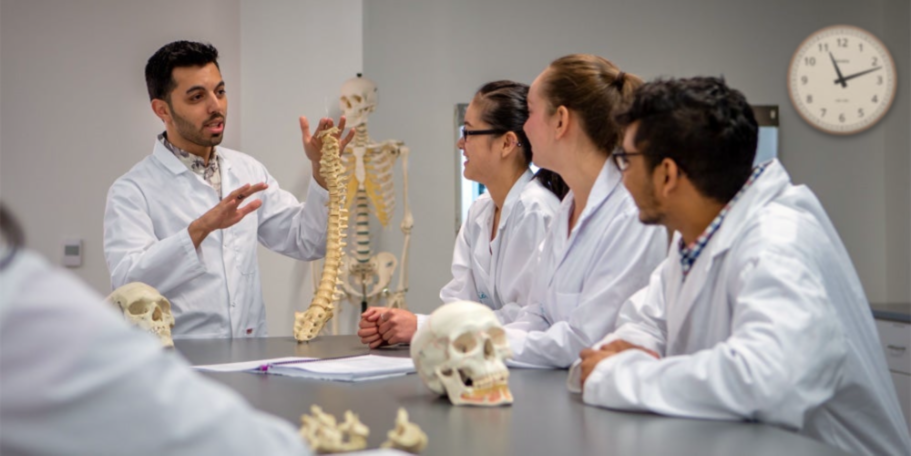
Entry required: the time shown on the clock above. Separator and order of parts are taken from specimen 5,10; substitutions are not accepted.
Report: 11,12
